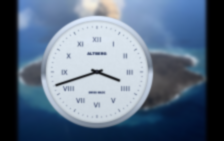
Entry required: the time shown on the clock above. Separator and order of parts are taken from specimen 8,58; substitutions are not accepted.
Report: 3,42
